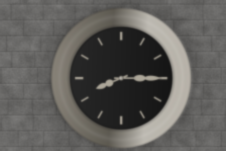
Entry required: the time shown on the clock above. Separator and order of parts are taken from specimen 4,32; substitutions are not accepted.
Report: 8,15
